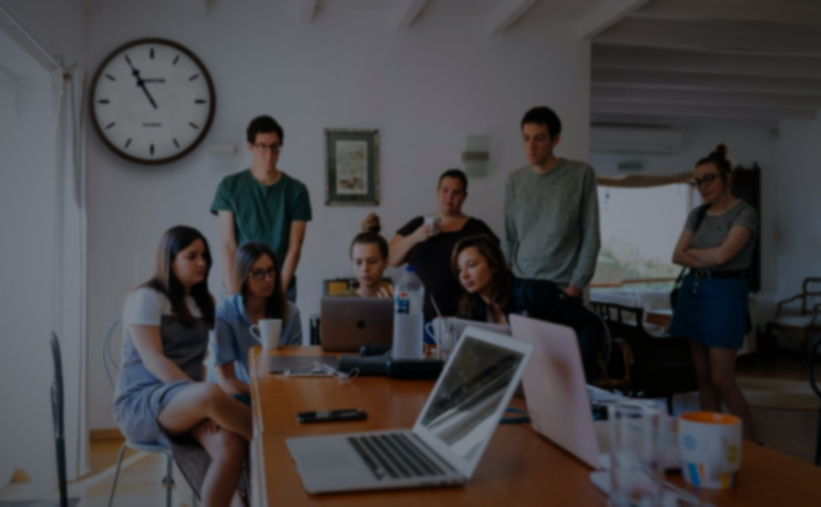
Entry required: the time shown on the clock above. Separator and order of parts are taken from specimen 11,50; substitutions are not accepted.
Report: 10,55
